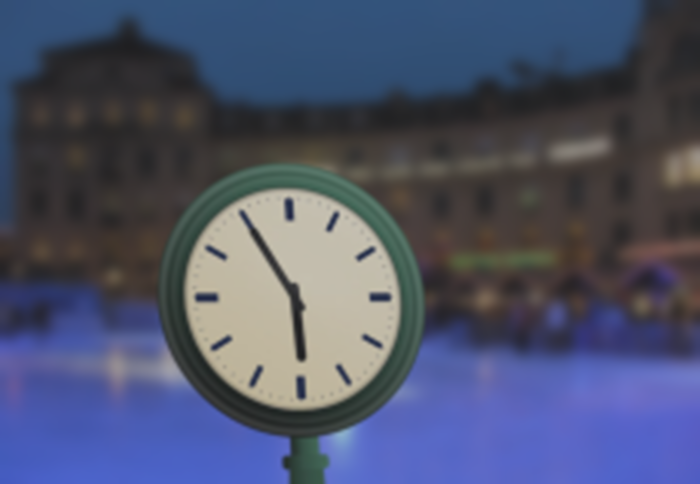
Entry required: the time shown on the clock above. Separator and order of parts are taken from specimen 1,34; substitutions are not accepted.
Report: 5,55
